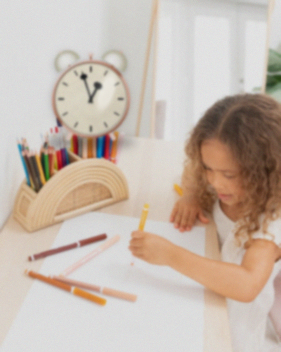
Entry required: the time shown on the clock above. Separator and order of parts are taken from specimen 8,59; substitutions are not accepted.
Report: 12,57
